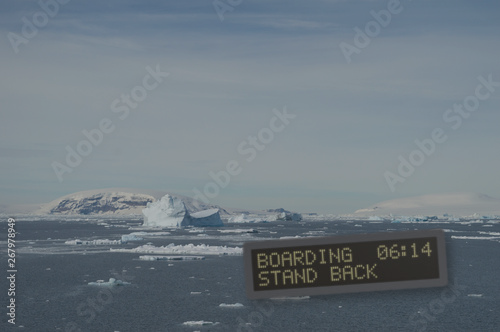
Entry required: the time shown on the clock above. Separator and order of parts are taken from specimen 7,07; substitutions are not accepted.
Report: 6,14
